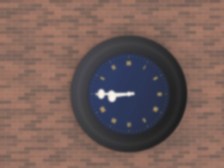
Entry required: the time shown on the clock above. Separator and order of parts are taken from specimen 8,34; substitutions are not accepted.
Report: 8,45
